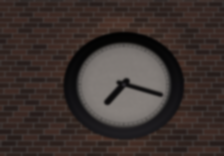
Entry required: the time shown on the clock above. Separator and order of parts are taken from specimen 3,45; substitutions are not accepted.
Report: 7,18
